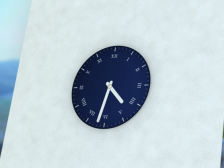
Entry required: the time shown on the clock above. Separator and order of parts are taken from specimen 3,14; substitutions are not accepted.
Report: 4,32
